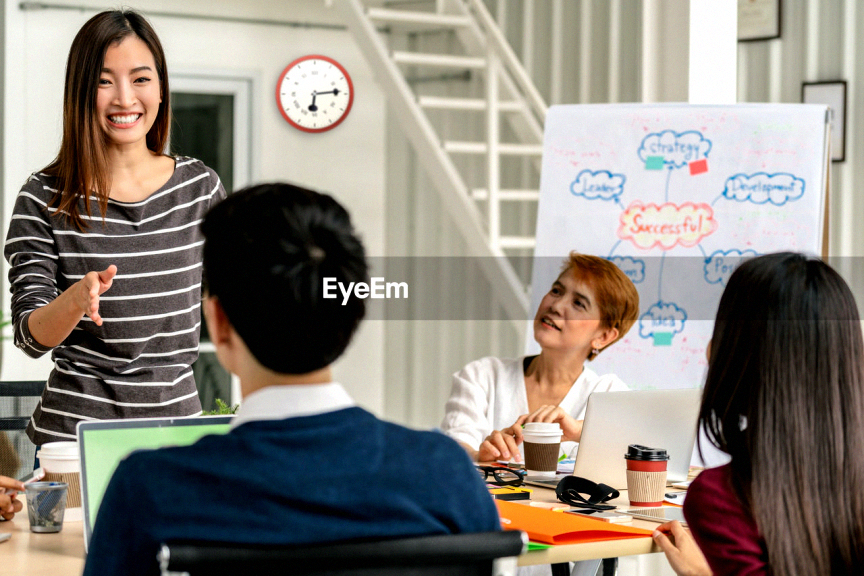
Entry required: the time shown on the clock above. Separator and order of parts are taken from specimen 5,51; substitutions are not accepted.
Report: 6,14
